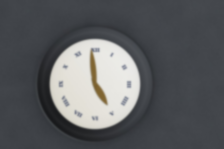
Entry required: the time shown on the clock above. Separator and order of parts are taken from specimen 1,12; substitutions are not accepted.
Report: 4,59
